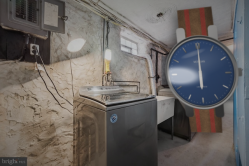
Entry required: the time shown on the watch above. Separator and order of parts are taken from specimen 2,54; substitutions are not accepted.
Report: 6,00
